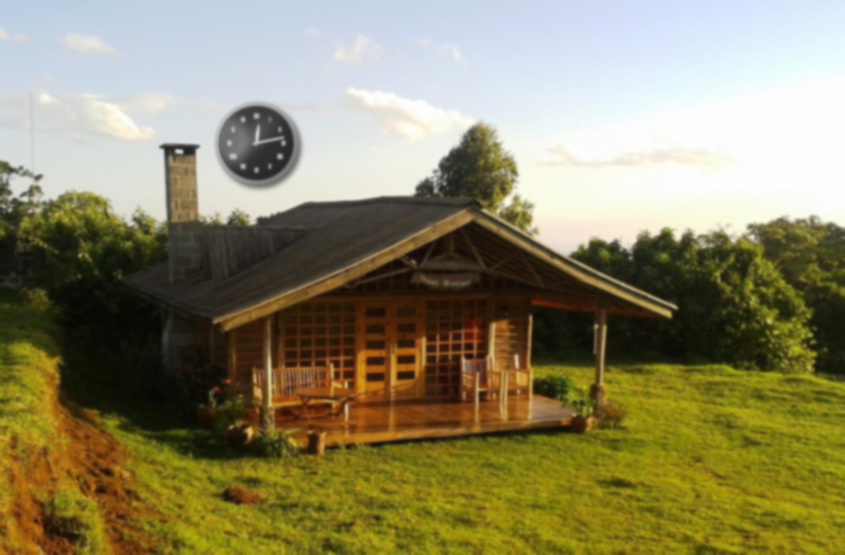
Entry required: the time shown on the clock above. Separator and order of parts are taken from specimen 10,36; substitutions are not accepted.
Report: 12,13
